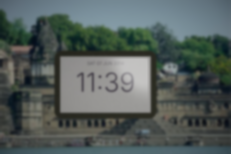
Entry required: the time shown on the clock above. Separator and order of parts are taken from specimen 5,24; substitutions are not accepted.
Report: 11,39
